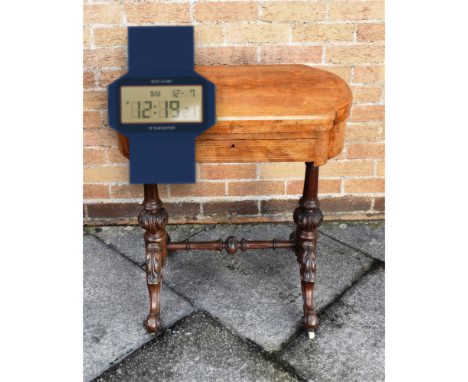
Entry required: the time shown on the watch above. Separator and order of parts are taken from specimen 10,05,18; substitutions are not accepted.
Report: 12,19,21
